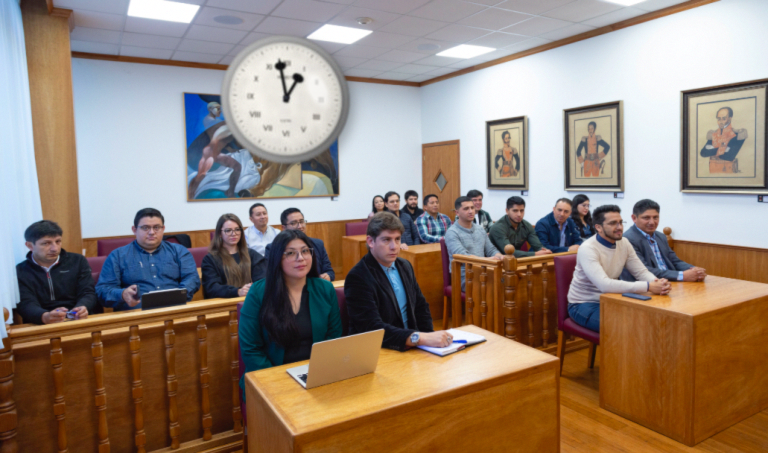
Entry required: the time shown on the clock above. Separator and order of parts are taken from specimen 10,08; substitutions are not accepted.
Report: 12,58
